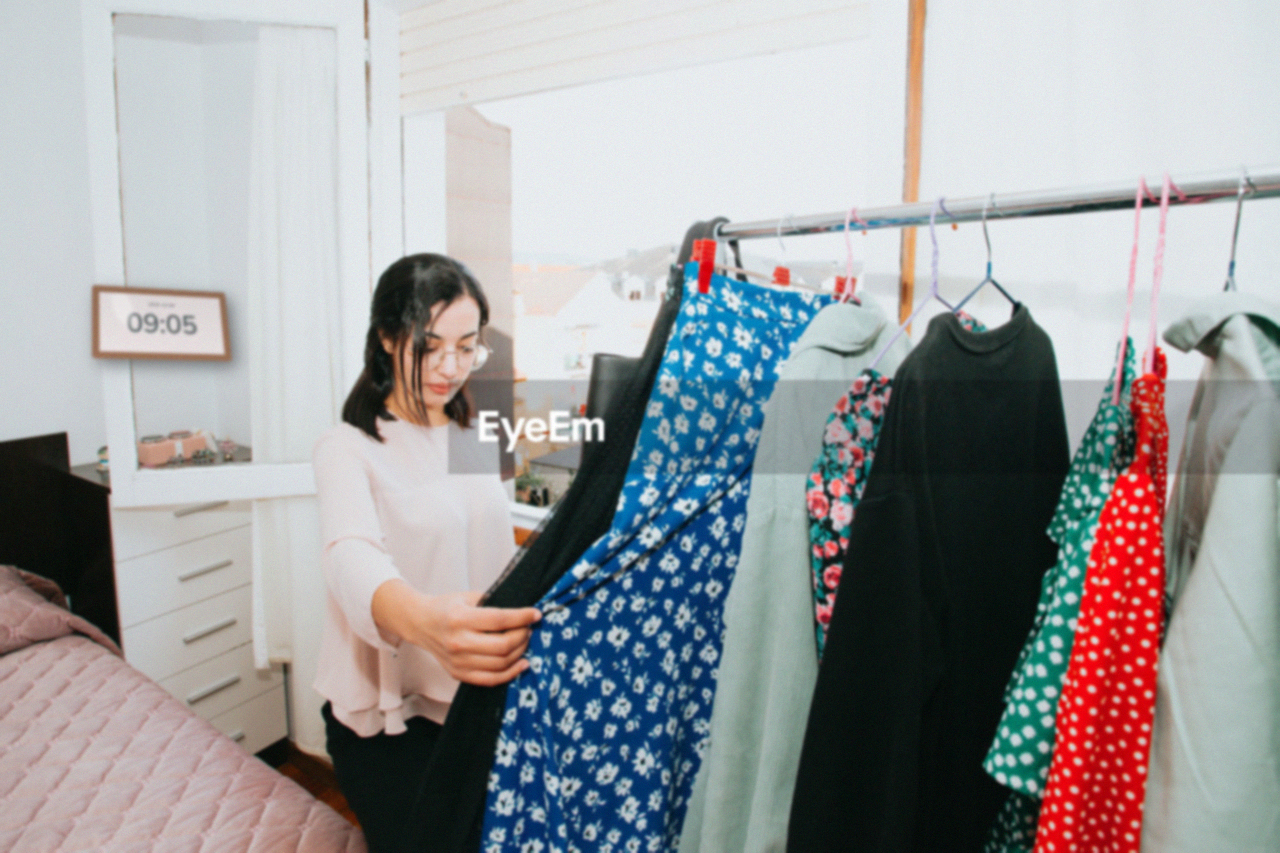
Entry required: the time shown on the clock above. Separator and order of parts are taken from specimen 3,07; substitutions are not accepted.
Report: 9,05
